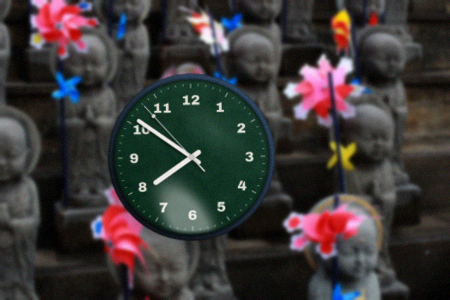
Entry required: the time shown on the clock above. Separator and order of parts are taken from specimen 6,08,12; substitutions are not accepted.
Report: 7,50,53
